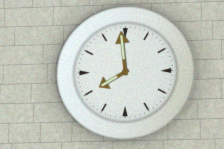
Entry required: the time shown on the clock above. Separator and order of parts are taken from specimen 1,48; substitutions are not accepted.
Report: 7,59
